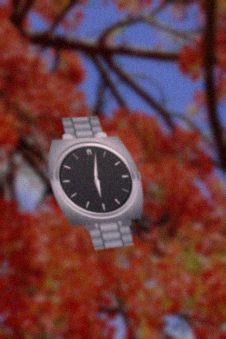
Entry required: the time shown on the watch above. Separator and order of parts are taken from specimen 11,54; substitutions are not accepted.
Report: 6,02
